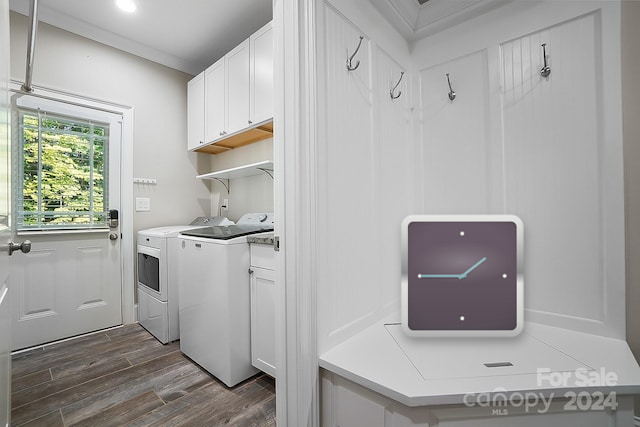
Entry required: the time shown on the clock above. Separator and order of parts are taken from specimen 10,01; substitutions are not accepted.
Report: 1,45
